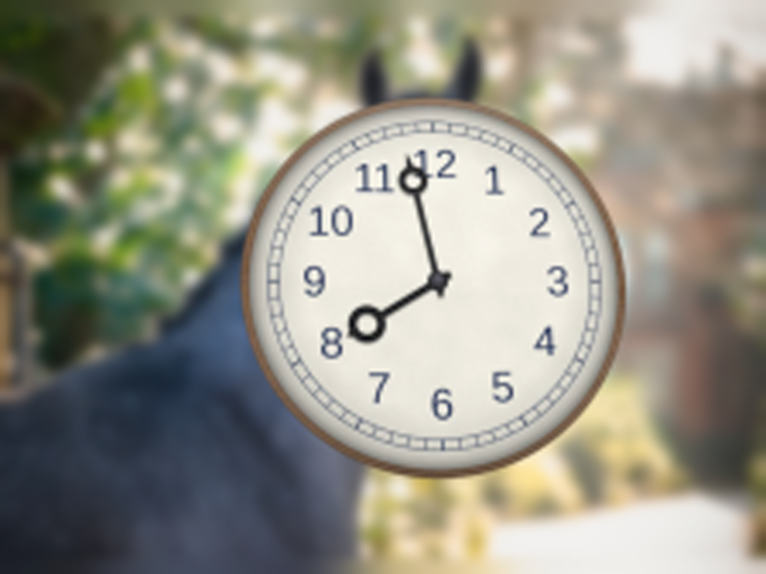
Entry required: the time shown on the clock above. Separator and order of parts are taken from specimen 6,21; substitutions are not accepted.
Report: 7,58
